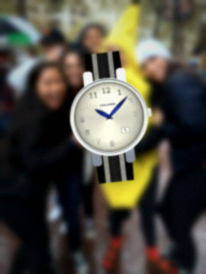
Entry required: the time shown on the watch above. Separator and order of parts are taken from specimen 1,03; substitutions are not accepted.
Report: 10,08
